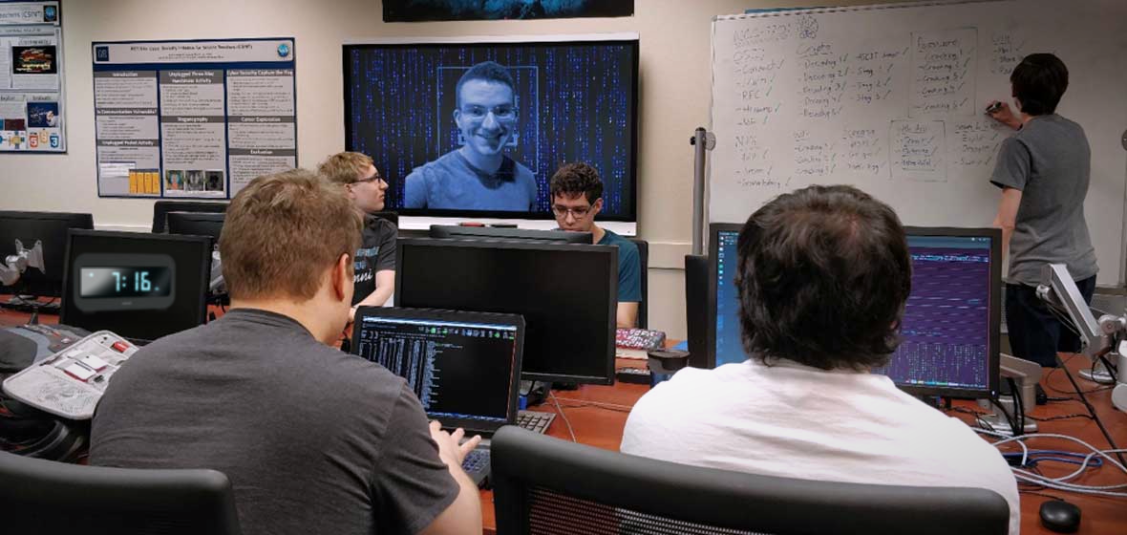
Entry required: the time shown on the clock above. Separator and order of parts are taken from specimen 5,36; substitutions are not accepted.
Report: 7,16
